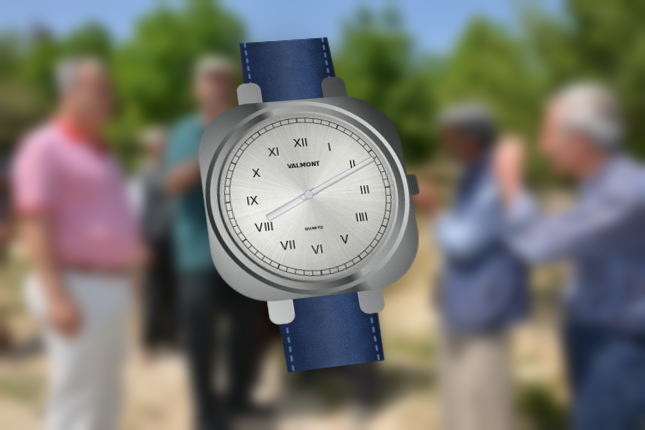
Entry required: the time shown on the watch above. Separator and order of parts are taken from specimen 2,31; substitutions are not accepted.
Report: 8,11
